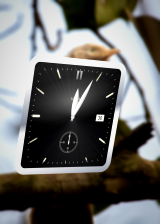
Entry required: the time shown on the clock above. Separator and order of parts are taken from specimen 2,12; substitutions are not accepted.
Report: 12,04
